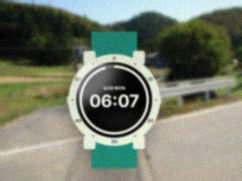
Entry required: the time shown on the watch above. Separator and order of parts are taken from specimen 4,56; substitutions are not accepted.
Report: 6,07
